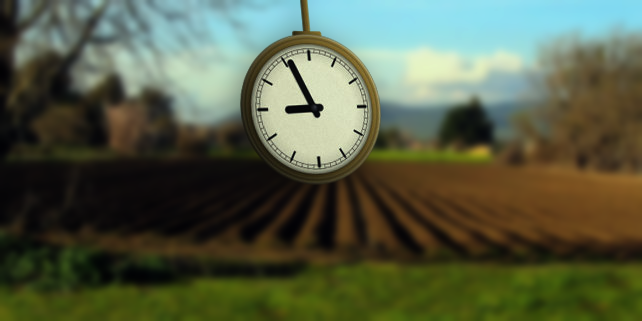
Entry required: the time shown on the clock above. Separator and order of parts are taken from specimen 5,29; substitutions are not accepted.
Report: 8,56
